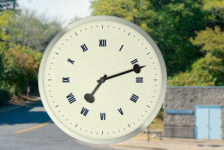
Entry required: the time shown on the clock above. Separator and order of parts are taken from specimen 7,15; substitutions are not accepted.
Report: 7,12
